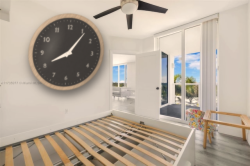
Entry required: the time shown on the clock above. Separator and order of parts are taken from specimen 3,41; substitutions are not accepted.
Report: 8,06
